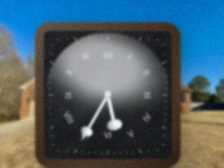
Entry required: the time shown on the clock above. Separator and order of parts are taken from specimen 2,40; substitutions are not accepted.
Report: 5,35
